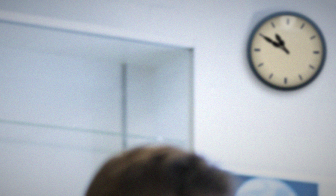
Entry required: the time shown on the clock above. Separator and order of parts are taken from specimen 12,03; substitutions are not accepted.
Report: 10,50
